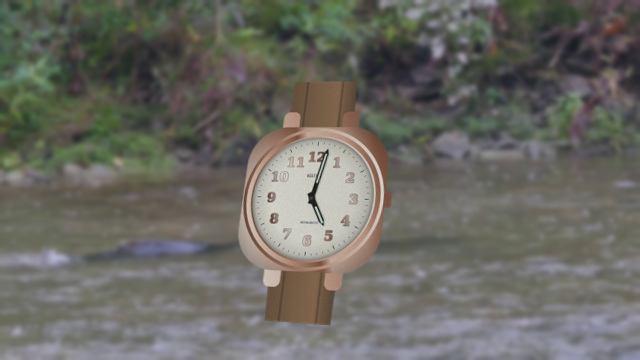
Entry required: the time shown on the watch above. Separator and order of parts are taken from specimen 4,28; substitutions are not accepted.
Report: 5,02
